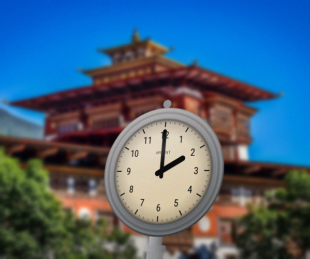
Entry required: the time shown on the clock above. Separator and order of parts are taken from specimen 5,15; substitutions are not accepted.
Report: 2,00
